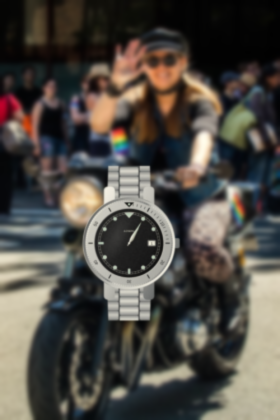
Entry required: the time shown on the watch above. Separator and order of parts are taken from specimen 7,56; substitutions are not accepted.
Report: 1,05
